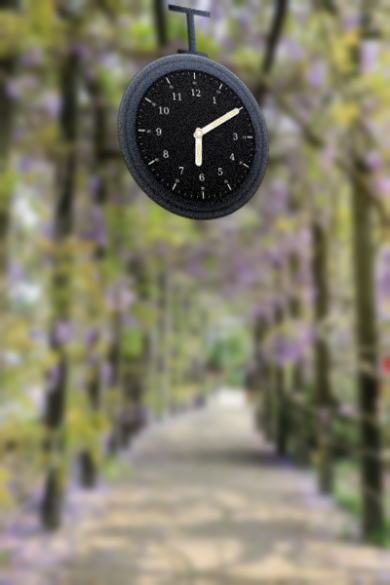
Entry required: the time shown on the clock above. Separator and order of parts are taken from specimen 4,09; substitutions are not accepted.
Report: 6,10
